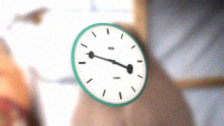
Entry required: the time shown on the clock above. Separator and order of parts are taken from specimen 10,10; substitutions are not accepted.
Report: 3,48
